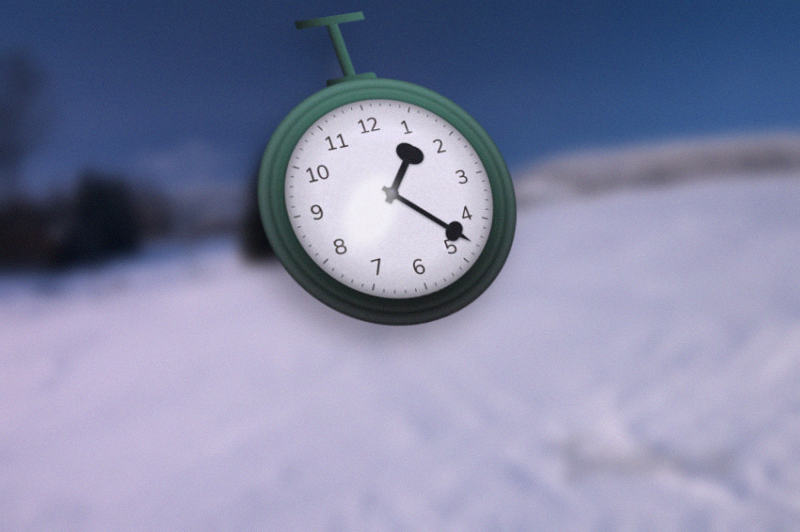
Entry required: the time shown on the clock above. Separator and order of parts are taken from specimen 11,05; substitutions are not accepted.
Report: 1,23
